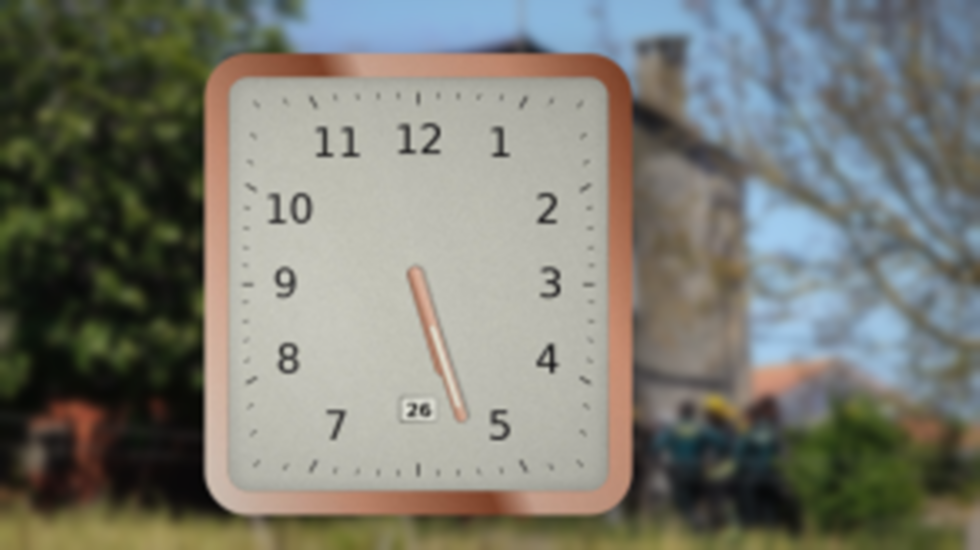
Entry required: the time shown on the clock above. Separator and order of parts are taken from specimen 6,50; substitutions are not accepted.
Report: 5,27
